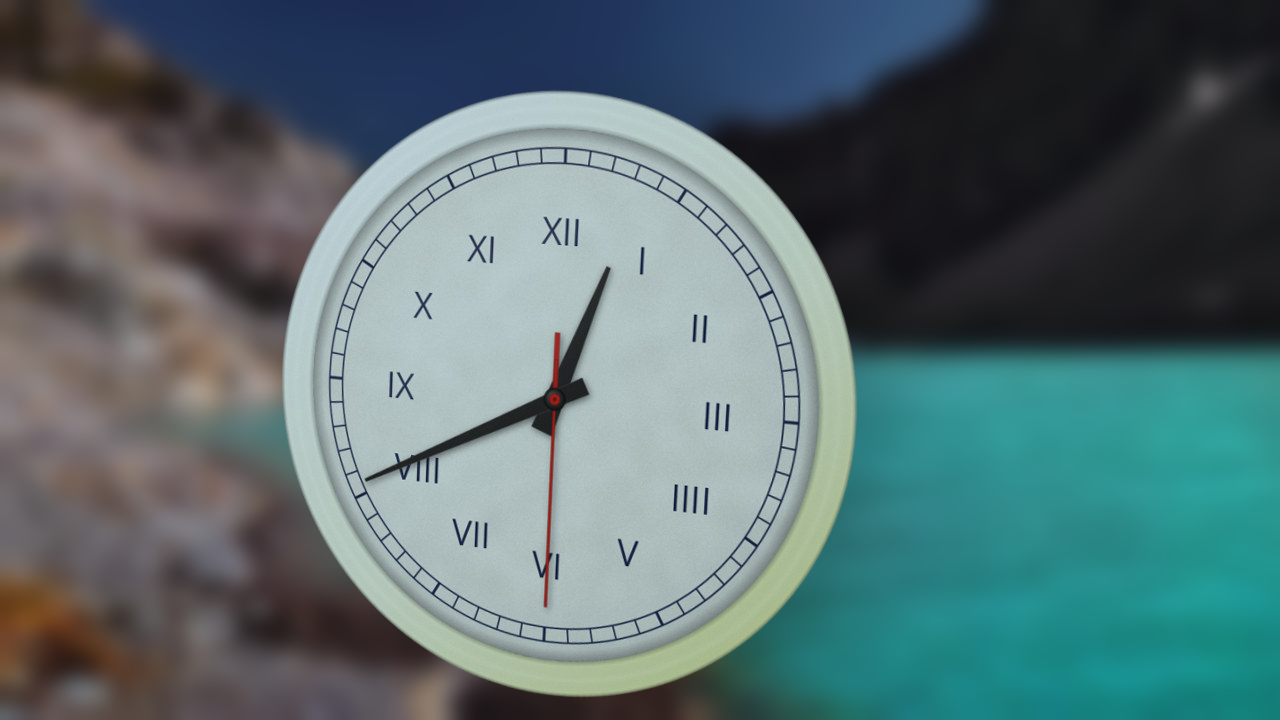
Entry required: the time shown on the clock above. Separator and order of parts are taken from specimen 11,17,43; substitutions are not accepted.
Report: 12,40,30
